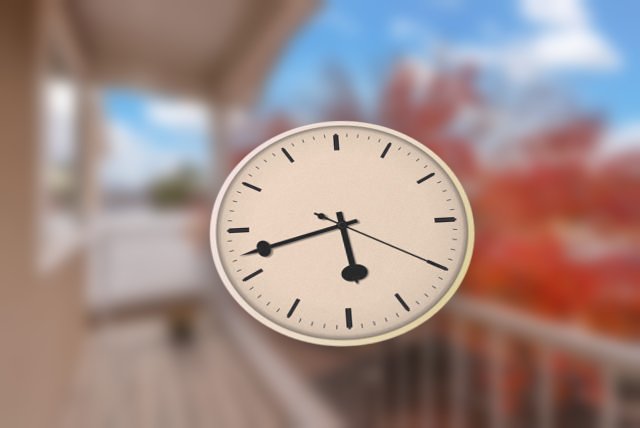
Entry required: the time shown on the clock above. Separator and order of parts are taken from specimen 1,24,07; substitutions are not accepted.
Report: 5,42,20
